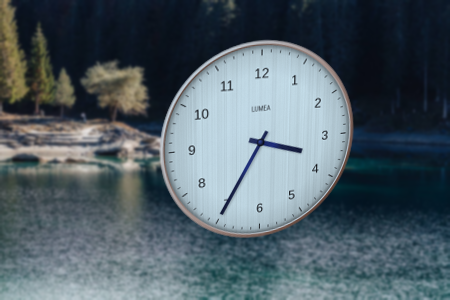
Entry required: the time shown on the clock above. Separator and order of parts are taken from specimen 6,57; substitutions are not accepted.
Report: 3,35
